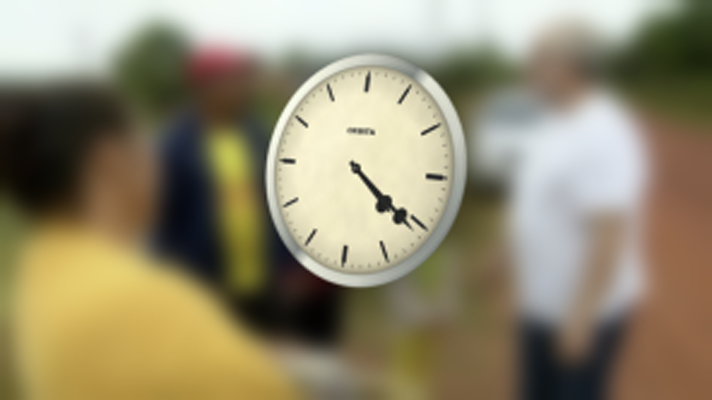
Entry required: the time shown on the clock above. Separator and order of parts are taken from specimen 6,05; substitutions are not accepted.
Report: 4,21
